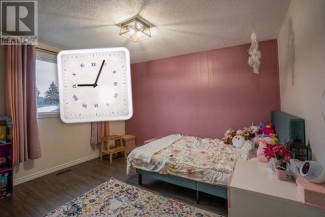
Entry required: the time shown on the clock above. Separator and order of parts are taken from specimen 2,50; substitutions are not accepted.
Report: 9,04
